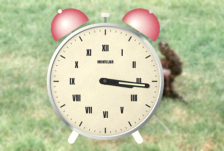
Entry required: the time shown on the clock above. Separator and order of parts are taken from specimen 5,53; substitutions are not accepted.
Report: 3,16
